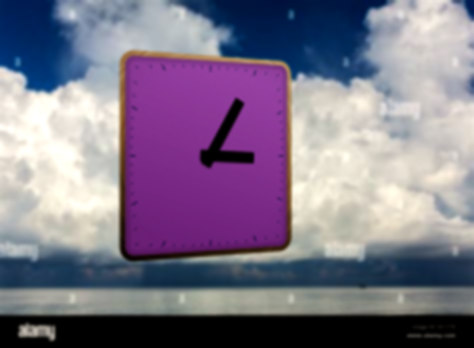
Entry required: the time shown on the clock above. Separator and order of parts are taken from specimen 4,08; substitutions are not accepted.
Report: 3,05
